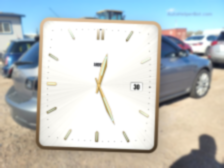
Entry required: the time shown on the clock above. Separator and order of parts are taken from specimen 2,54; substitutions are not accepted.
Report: 12,26
